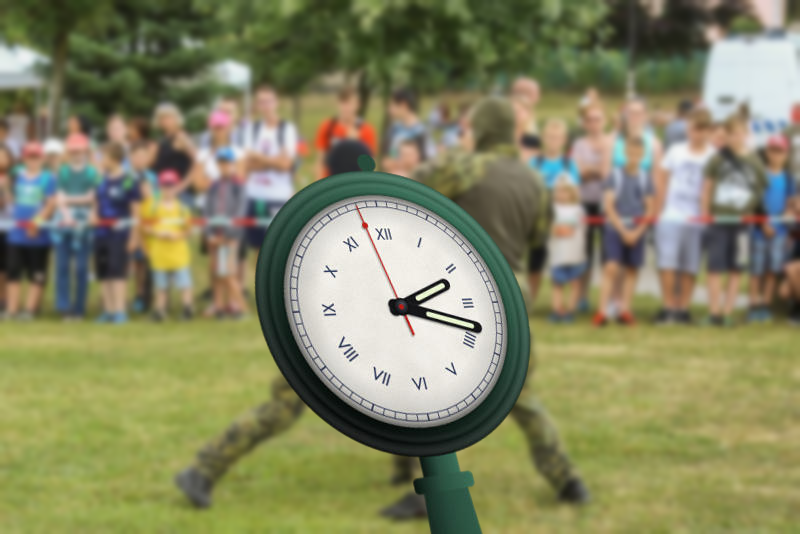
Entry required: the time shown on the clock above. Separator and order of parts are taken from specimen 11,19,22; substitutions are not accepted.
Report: 2,17,58
